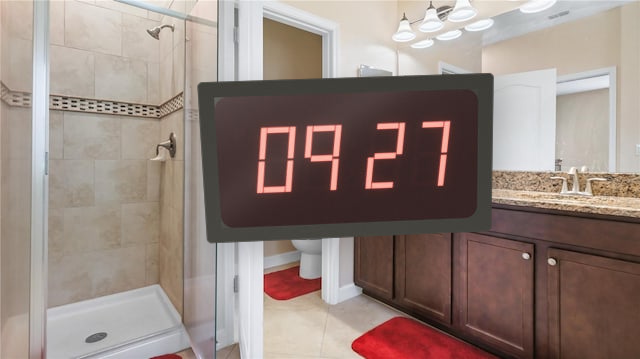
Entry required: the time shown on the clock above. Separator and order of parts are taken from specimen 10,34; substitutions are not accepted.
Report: 9,27
